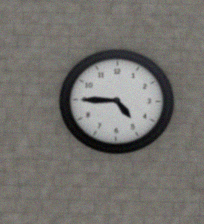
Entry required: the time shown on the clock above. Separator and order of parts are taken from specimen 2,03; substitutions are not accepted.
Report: 4,45
